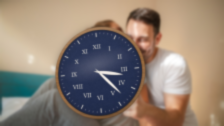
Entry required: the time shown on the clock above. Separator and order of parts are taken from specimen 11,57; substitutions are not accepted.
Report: 3,23
